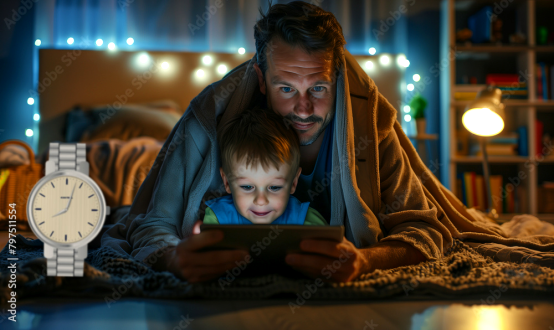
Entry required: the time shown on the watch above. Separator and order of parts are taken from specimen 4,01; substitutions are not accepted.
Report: 8,03
